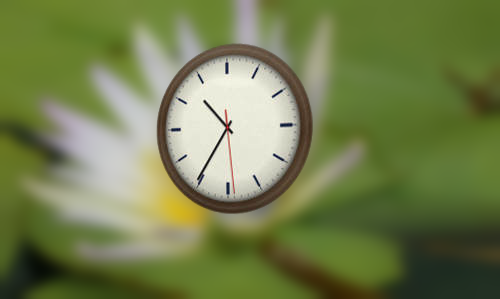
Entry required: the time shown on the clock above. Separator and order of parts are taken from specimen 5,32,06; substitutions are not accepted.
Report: 10,35,29
